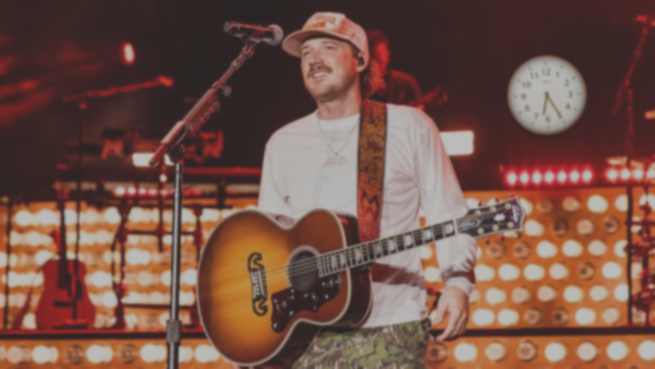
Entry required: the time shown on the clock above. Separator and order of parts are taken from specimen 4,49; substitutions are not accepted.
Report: 6,25
